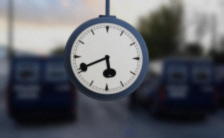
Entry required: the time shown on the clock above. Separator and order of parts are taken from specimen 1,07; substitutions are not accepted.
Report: 5,41
